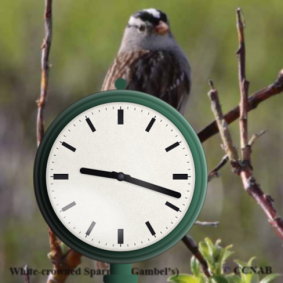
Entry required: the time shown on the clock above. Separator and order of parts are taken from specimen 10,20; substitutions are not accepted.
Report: 9,18
